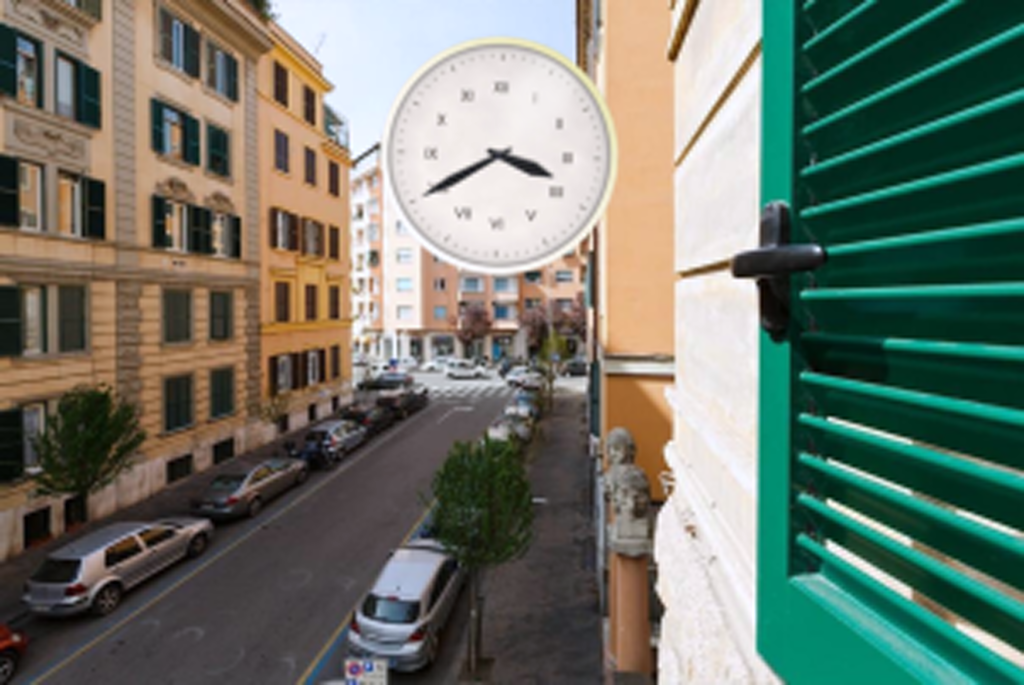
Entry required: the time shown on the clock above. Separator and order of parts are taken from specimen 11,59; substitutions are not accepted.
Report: 3,40
